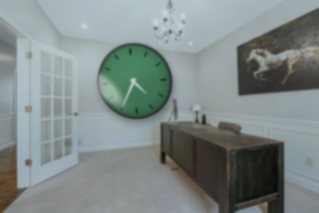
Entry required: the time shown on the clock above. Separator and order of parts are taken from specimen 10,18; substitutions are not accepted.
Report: 4,35
